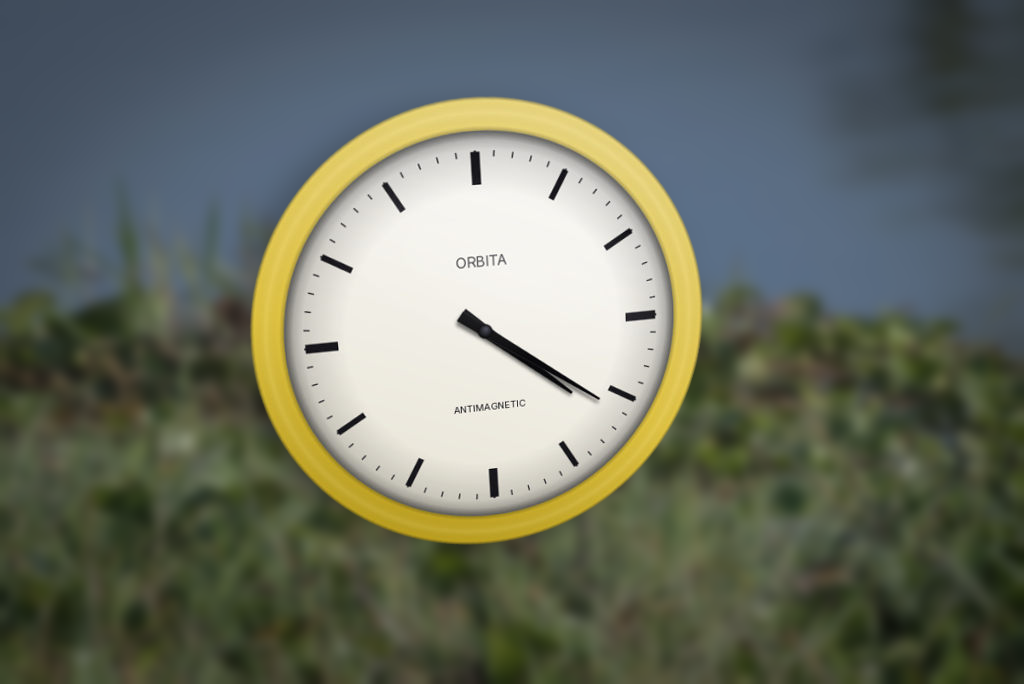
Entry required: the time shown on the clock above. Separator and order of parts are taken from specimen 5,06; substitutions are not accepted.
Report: 4,21
